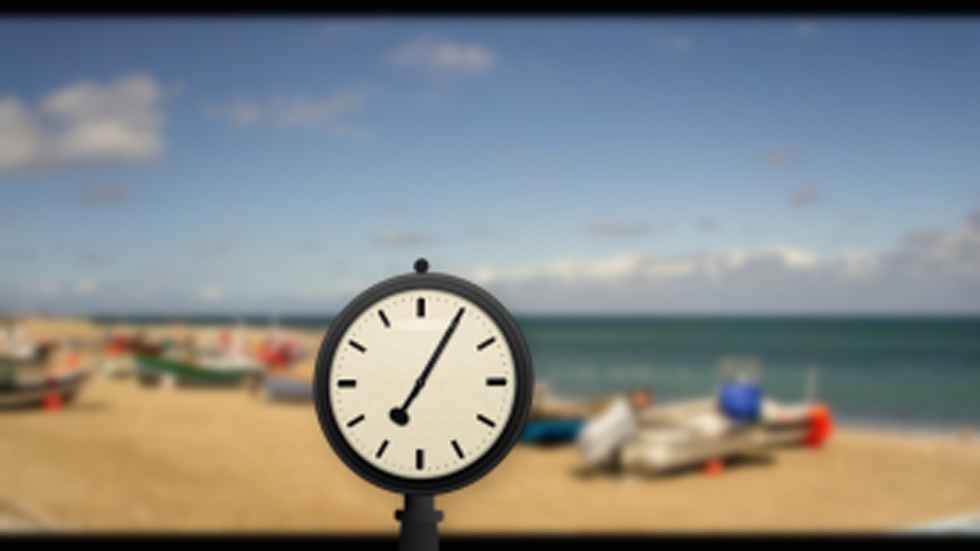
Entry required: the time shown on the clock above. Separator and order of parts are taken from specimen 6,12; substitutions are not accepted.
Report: 7,05
